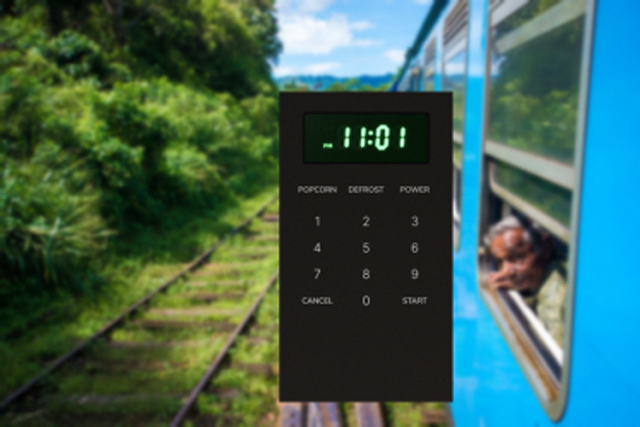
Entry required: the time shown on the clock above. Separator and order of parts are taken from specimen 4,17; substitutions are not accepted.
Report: 11,01
